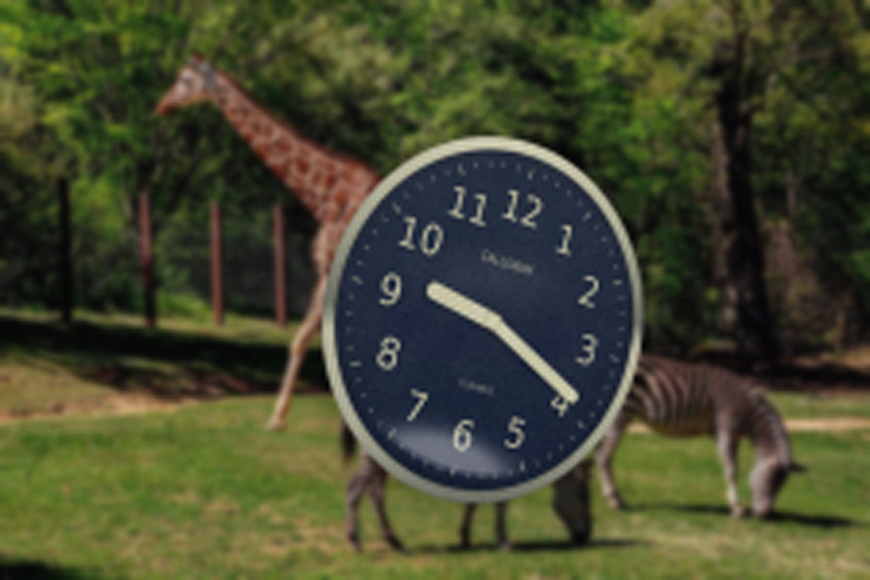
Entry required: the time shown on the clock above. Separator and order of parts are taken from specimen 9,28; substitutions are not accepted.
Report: 9,19
